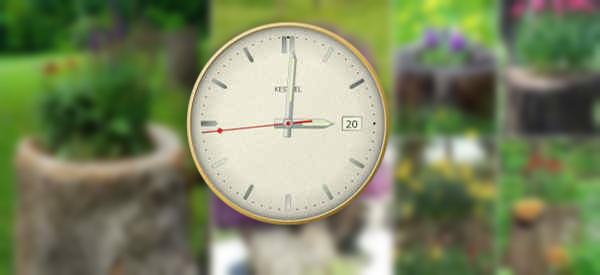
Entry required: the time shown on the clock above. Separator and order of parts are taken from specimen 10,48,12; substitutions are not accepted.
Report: 3,00,44
